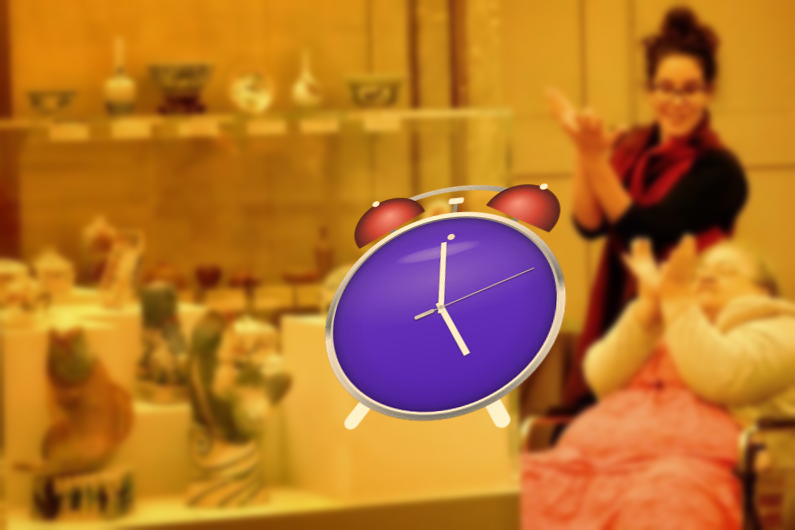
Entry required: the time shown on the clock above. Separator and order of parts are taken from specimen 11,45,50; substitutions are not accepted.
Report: 4,59,11
